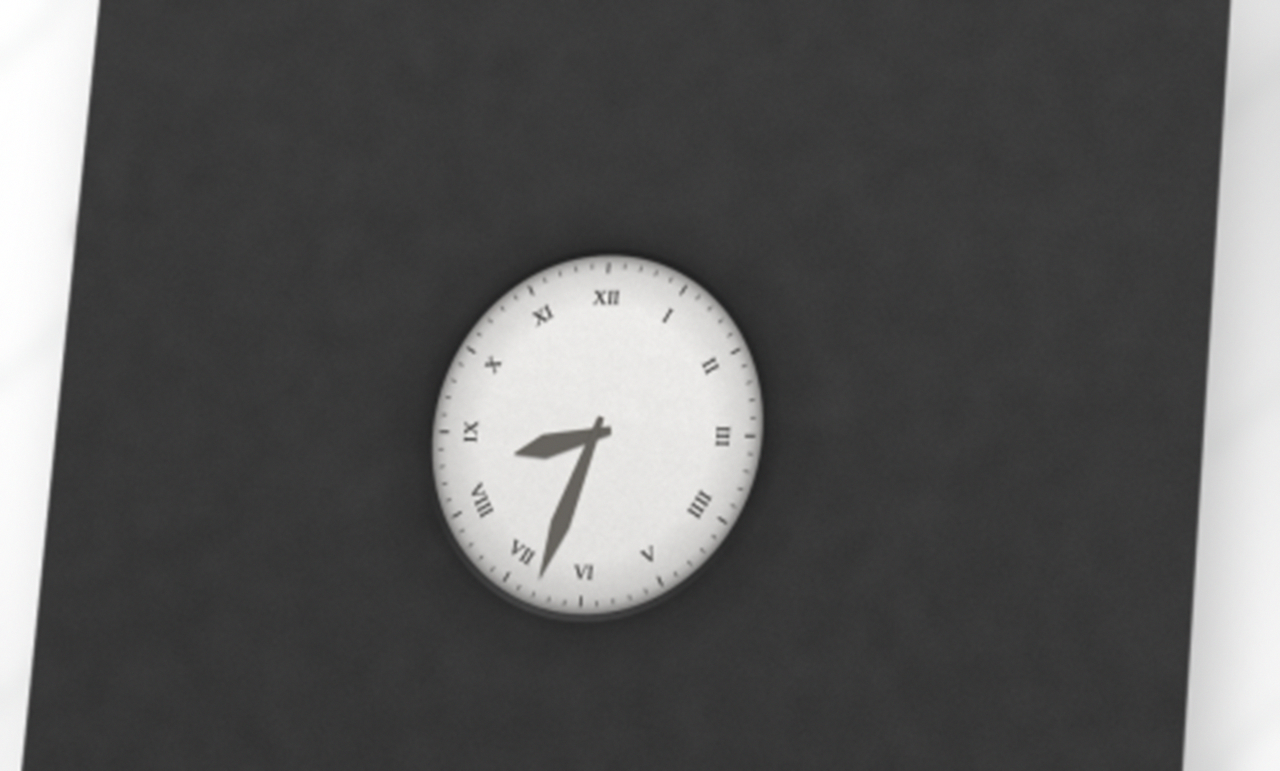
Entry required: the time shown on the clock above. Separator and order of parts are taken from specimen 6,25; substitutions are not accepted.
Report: 8,33
